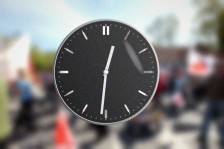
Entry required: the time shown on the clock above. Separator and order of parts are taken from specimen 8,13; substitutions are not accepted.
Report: 12,31
